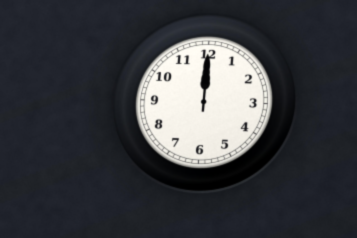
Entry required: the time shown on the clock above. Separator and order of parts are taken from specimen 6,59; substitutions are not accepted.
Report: 12,00
